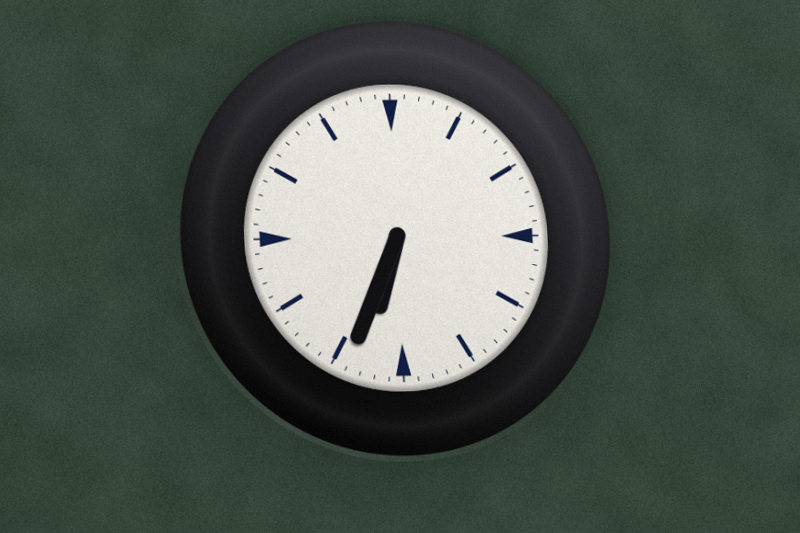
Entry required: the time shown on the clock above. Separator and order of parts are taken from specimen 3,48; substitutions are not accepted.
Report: 6,34
